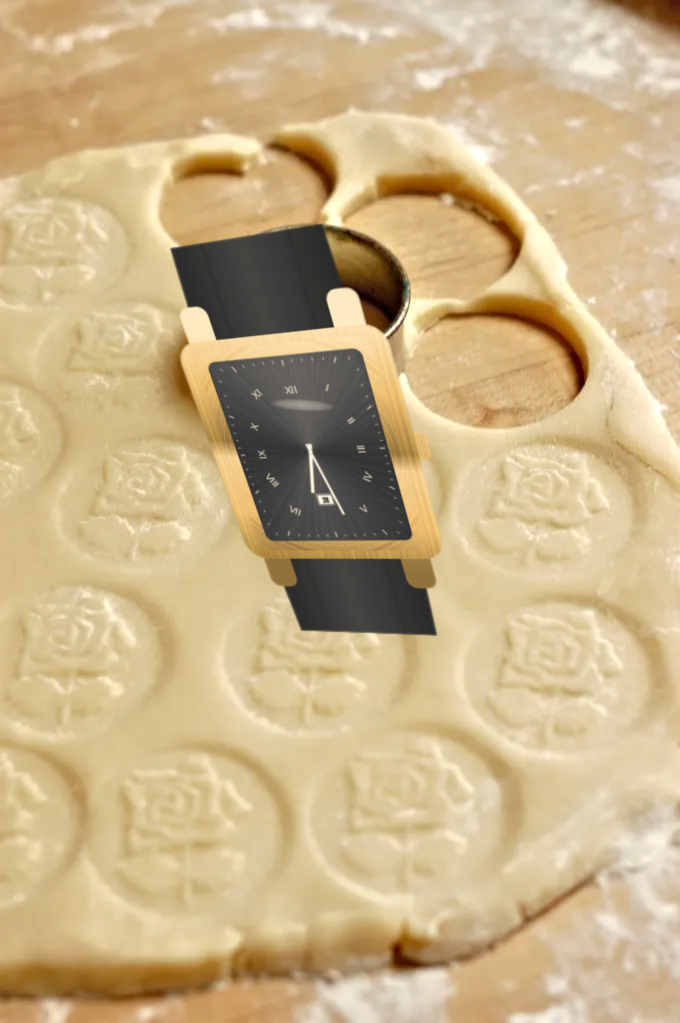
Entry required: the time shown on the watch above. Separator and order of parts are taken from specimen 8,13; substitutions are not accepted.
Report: 6,28
